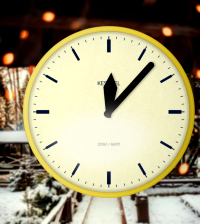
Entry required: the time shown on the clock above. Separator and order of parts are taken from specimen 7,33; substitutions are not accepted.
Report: 12,07
